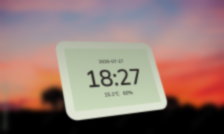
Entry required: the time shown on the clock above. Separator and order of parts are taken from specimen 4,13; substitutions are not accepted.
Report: 18,27
